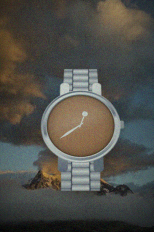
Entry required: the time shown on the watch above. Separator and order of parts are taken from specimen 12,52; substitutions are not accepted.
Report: 12,39
